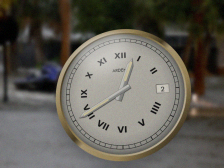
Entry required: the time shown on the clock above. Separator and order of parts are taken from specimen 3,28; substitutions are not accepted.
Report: 12,40
